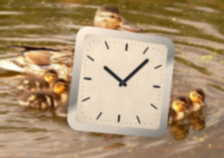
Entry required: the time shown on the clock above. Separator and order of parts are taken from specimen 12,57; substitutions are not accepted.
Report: 10,07
